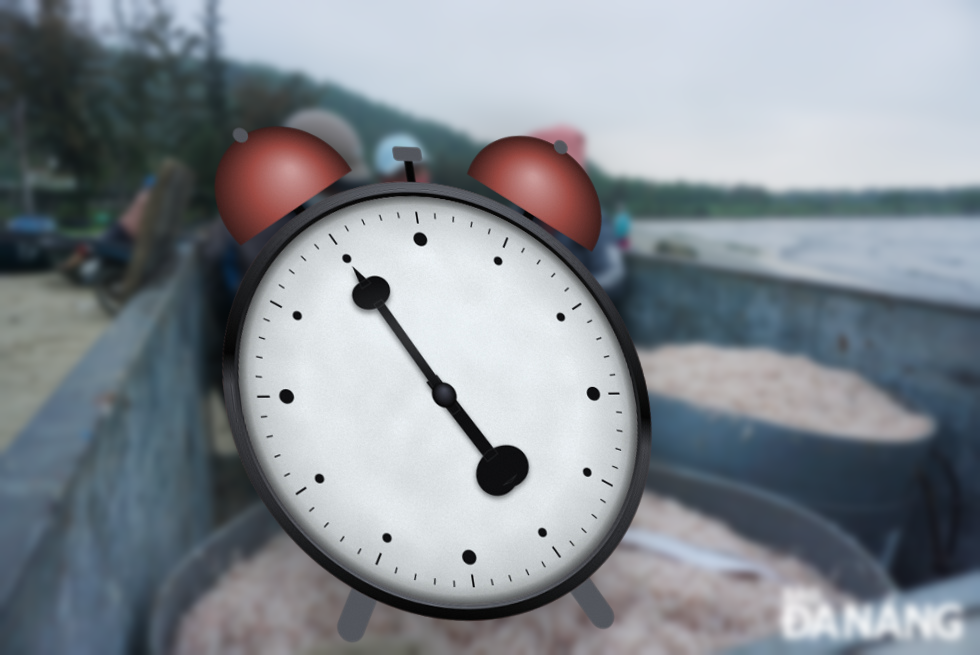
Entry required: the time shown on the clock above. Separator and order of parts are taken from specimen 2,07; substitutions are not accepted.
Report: 4,55
